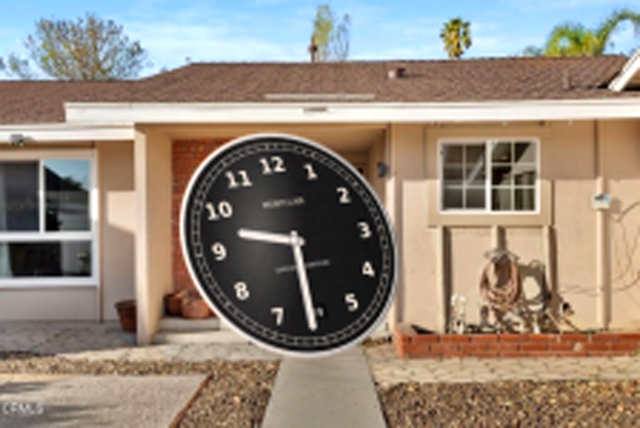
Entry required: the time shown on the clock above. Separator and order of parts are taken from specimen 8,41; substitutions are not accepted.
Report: 9,31
